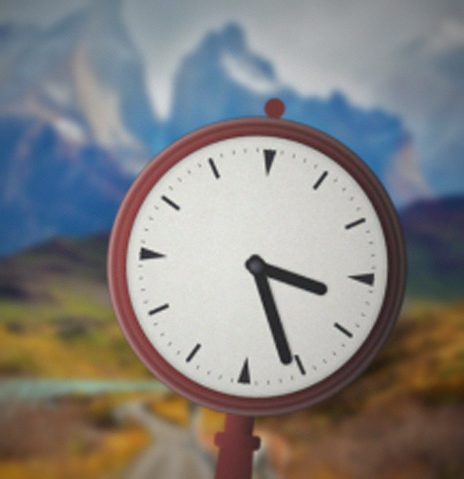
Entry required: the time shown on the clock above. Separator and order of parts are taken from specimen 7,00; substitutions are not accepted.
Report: 3,26
